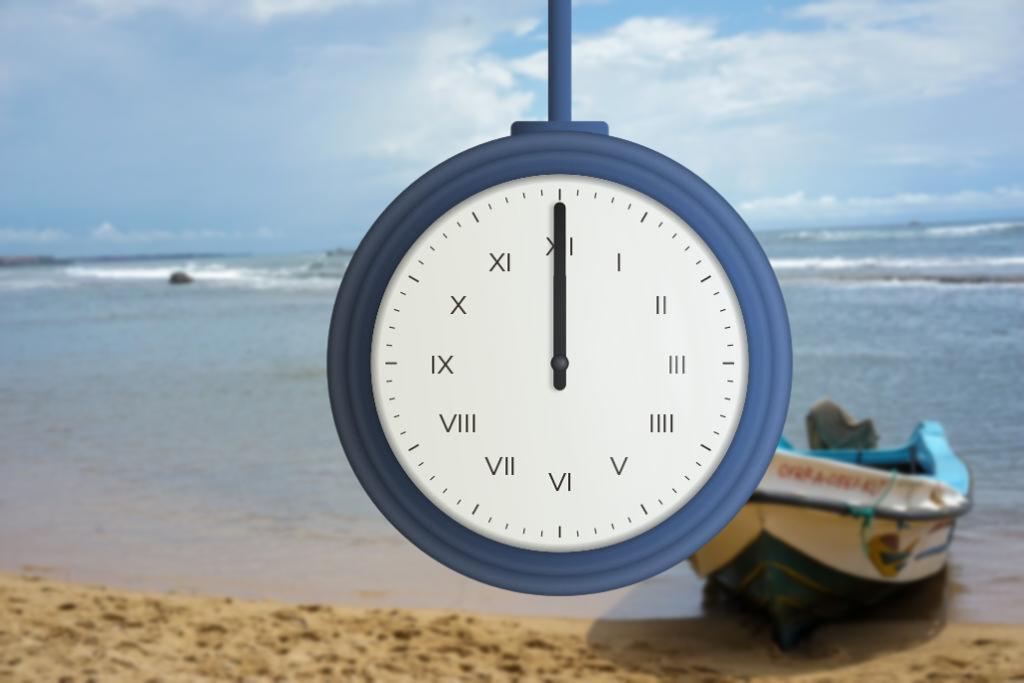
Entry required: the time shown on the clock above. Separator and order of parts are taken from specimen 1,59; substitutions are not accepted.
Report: 12,00
